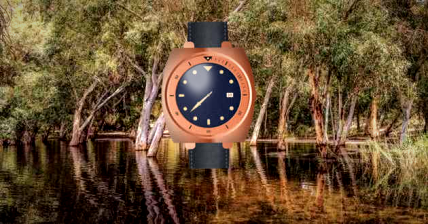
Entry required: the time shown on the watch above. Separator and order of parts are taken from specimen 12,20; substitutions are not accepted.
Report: 7,38
